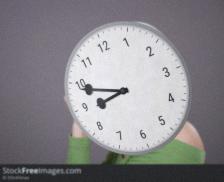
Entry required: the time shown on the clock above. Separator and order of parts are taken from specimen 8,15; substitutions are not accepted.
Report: 8,49
